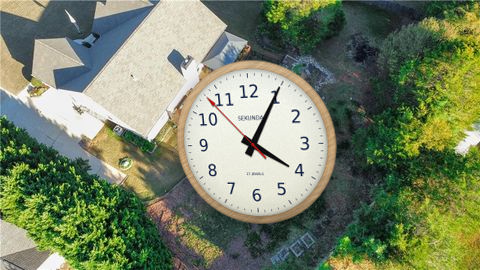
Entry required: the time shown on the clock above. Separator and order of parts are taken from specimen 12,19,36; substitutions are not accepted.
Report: 4,04,53
